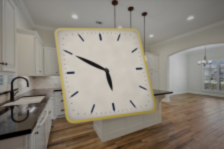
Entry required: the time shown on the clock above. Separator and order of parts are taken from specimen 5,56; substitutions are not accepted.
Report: 5,50
